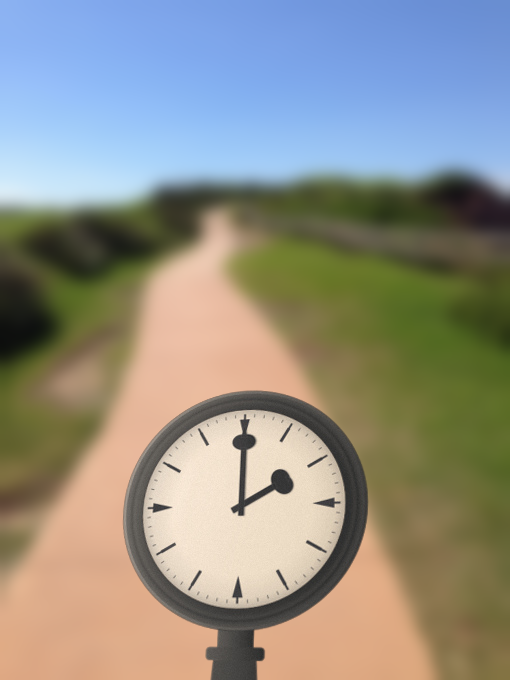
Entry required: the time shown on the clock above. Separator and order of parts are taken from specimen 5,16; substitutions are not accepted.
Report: 2,00
